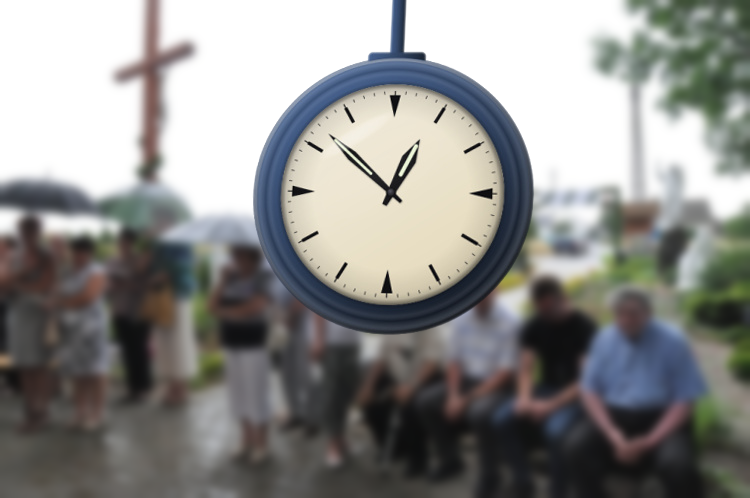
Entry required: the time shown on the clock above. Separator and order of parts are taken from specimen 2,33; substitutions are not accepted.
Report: 12,52
